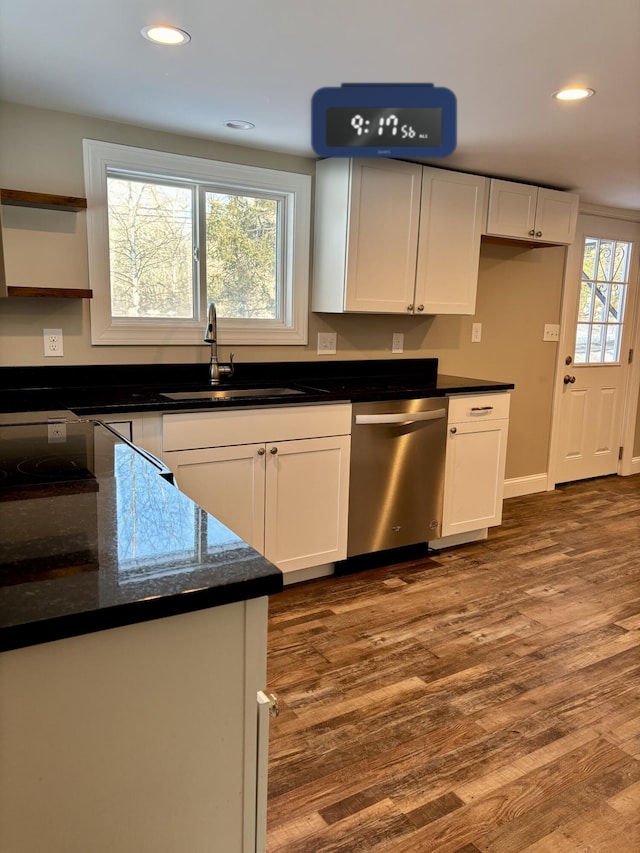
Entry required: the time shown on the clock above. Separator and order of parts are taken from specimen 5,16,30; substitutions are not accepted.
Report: 9,17,56
